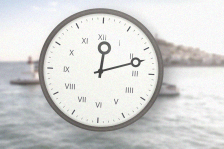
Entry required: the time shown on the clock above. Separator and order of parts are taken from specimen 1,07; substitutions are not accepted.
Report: 12,12
